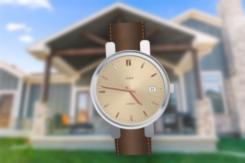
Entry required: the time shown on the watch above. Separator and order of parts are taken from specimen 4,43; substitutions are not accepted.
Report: 4,47
